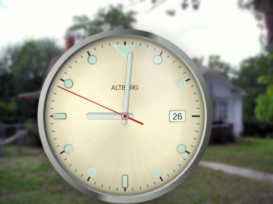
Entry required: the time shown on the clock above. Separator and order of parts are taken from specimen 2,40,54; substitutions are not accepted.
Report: 9,00,49
